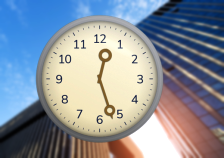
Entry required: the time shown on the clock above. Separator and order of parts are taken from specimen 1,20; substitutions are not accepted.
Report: 12,27
